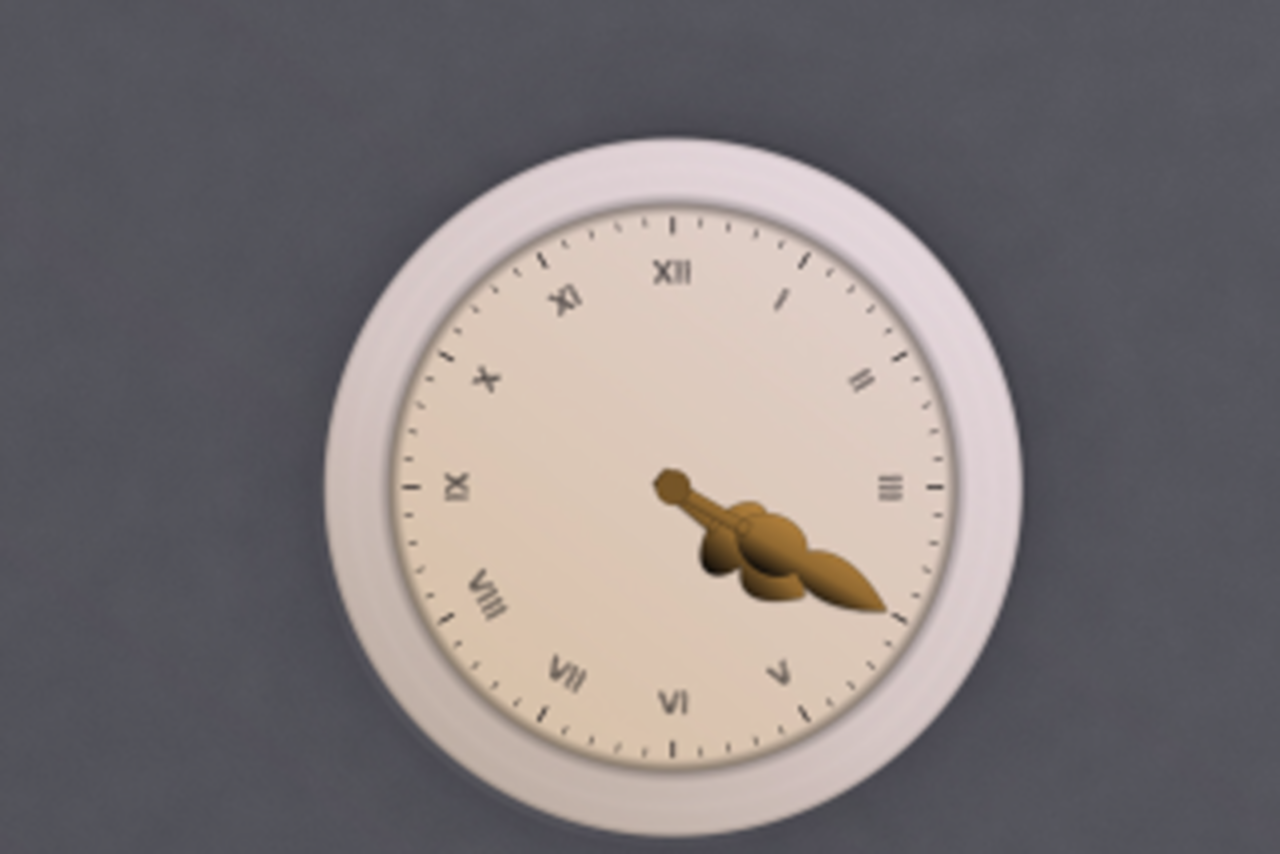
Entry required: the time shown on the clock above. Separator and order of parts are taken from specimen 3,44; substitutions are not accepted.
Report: 4,20
